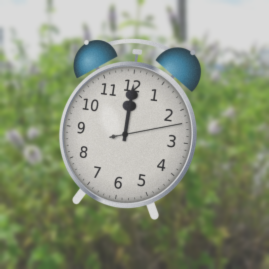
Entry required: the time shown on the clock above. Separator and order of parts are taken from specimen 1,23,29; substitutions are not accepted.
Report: 12,00,12
